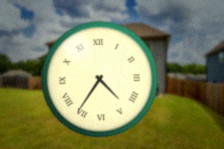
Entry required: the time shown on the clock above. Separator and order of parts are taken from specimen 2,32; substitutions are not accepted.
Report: 4,36
